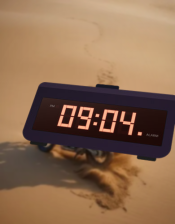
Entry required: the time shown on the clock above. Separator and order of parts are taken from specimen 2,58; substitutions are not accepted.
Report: 9,04
